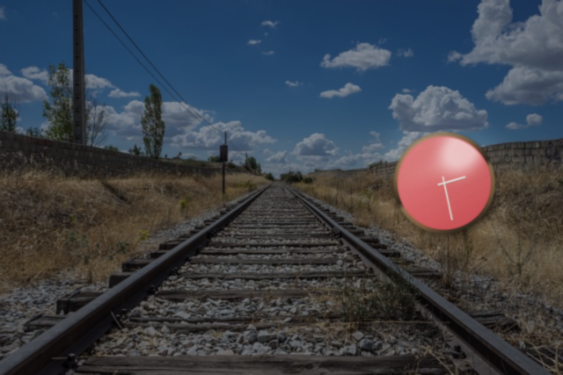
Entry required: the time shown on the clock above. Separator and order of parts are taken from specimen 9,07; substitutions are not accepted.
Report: 2,28
